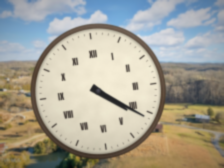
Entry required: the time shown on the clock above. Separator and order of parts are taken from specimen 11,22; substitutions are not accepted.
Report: 4,21
